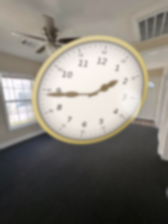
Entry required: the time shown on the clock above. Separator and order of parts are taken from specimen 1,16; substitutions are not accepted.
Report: 1,44
